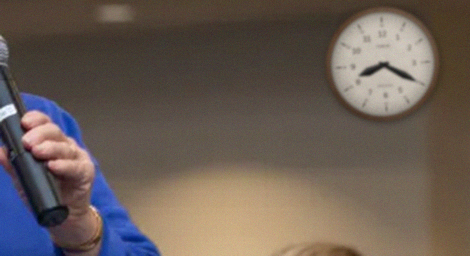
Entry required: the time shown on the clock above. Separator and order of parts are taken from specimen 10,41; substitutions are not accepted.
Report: 8,20
